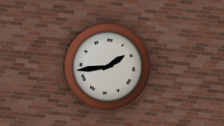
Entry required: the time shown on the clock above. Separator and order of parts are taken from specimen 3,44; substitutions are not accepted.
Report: 1,43
